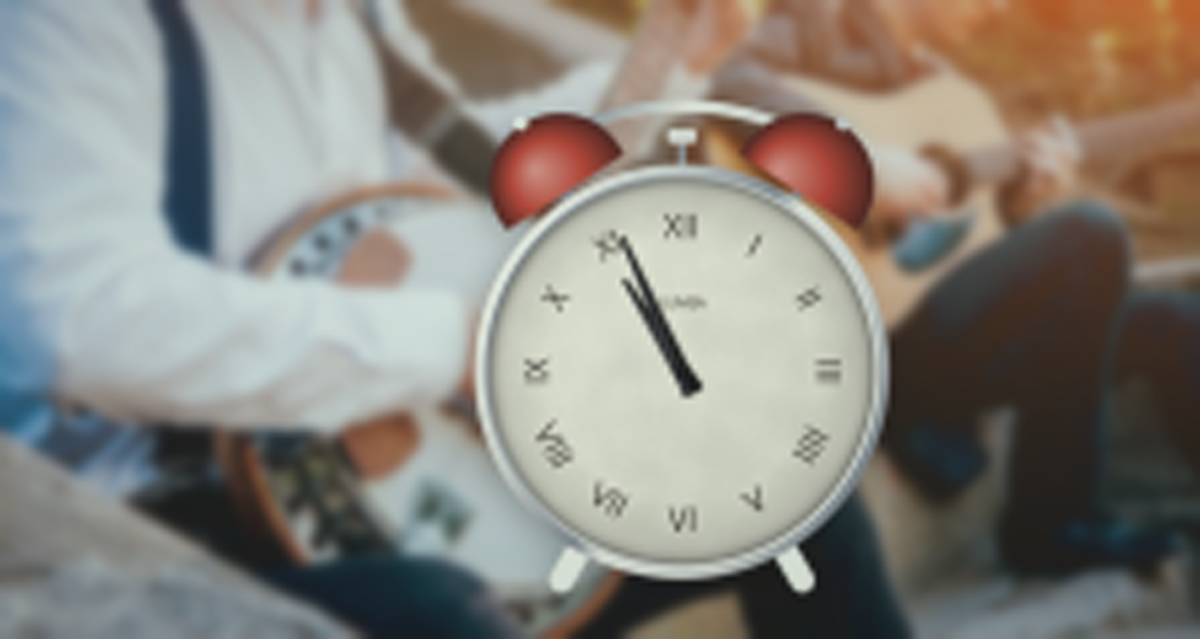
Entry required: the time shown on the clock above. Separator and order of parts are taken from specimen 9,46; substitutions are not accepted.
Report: 10,56
